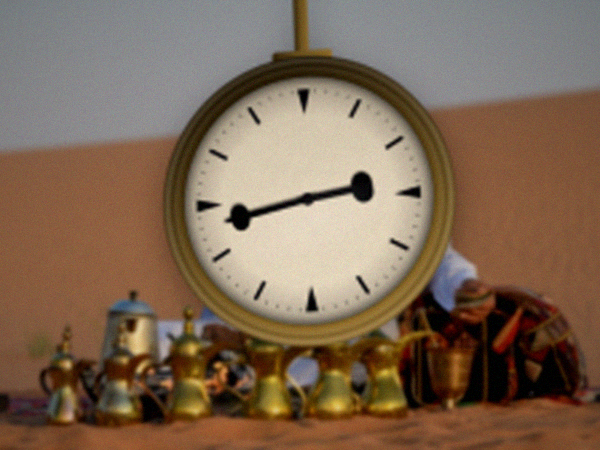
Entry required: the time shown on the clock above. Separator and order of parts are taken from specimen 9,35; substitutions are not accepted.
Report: 2,43
